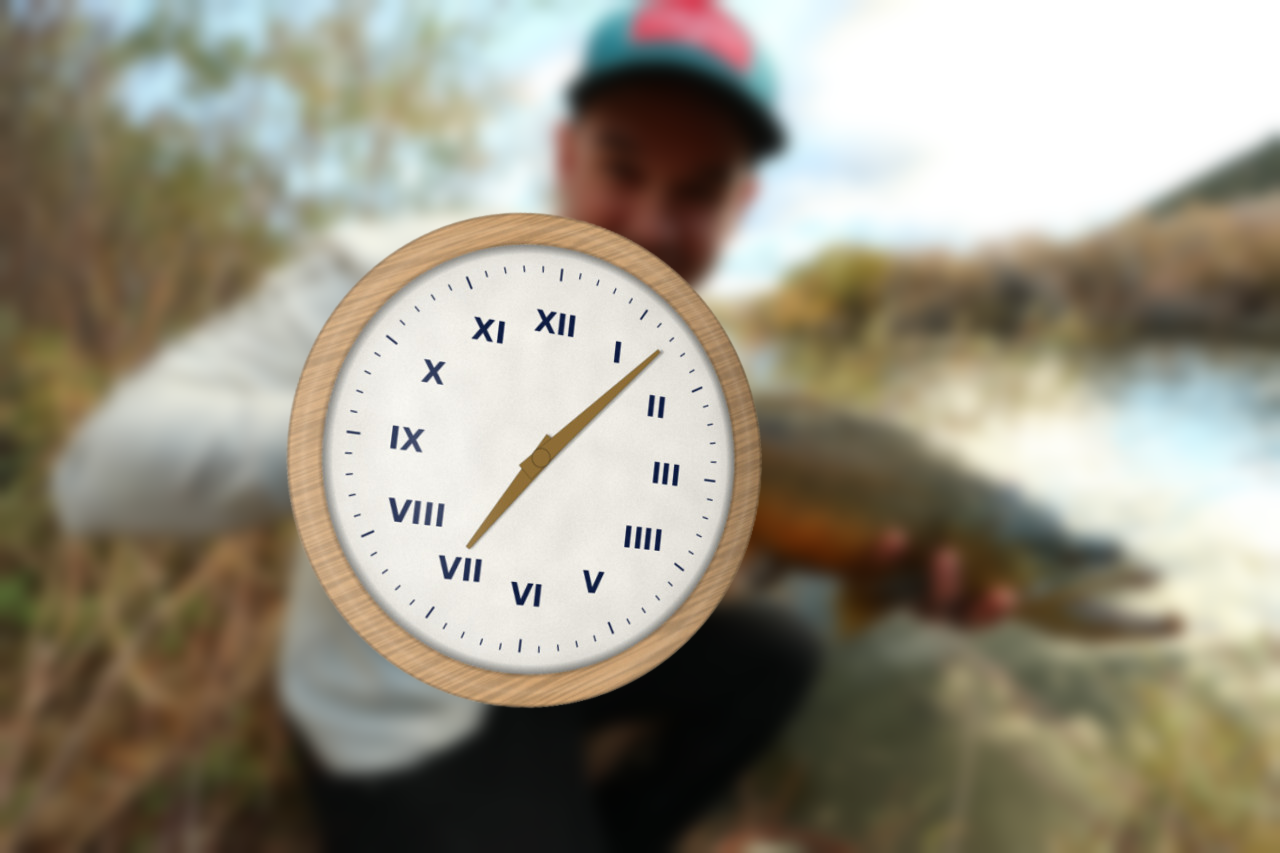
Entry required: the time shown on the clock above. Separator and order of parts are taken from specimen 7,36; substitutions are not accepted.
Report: 7,07
